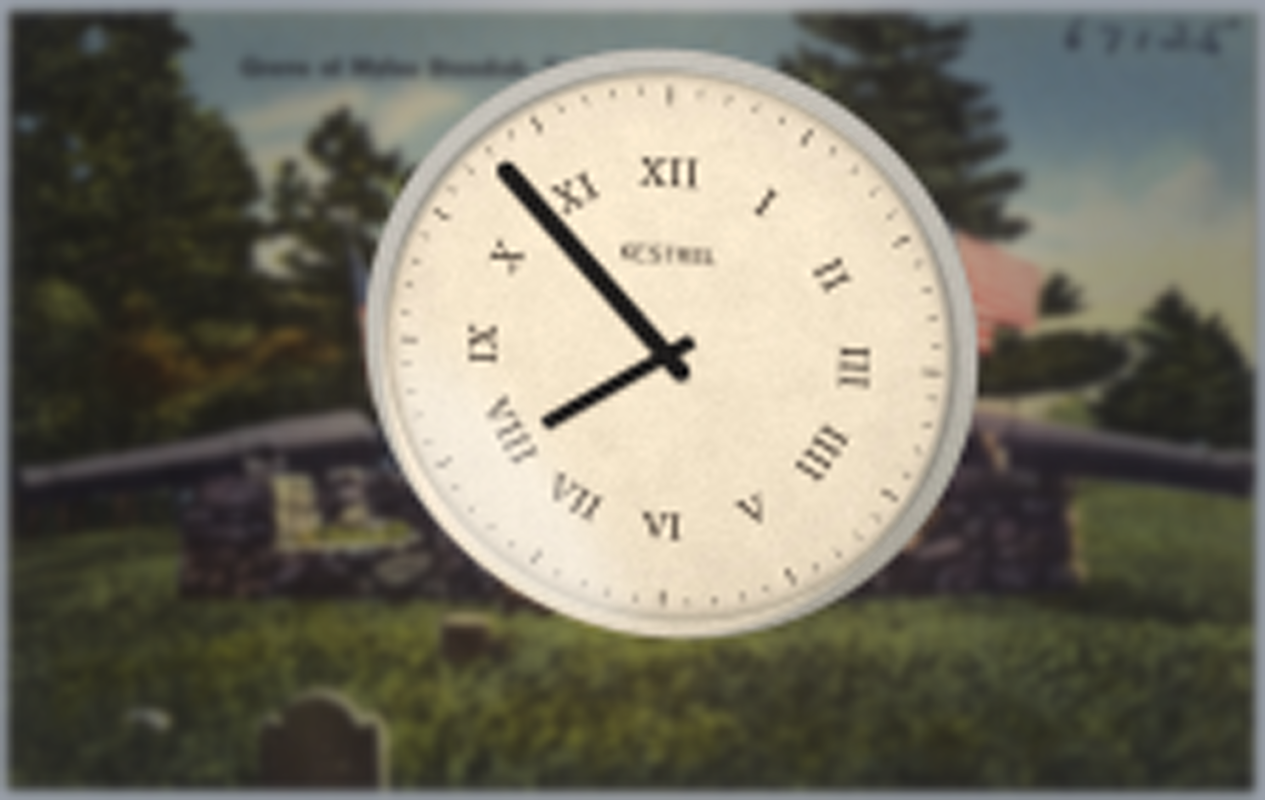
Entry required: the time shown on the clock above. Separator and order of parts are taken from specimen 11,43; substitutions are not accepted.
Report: 7,53
